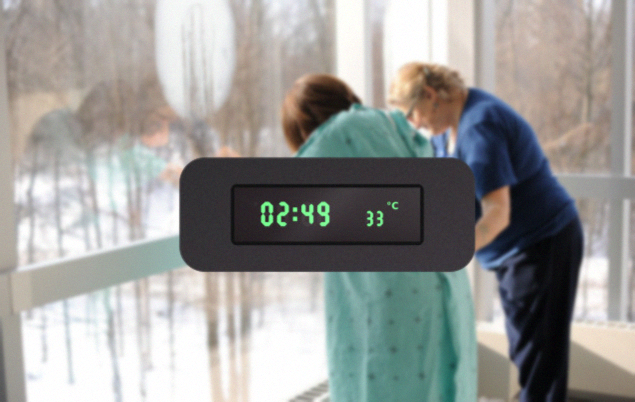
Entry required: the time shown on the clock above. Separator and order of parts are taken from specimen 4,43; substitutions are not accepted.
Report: 2,49
